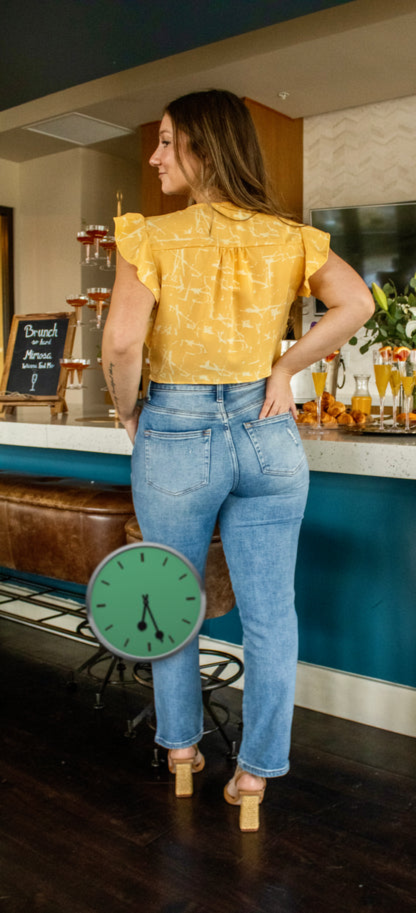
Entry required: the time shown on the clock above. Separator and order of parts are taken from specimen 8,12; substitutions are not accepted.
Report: 6,27
